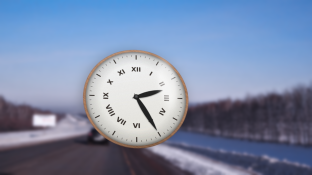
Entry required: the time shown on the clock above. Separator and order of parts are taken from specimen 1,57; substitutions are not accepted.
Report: 2,25
